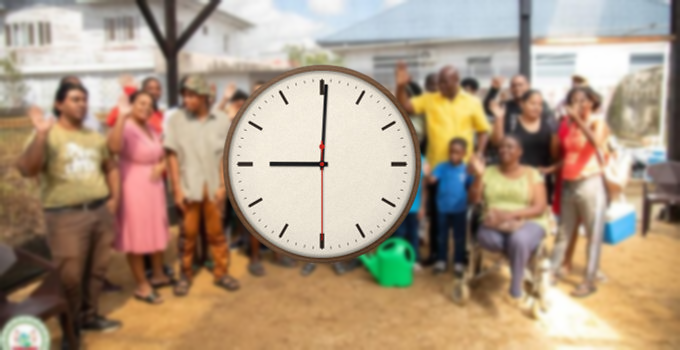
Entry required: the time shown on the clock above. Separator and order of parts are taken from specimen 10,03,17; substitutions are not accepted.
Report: 9,00,30
